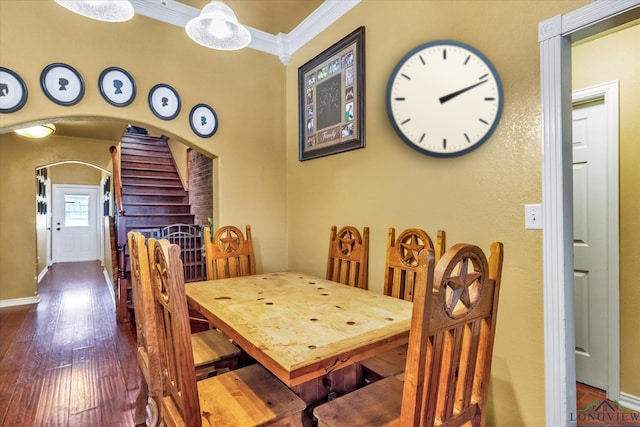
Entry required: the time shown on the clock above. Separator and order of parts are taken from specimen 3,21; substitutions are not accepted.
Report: 2,11
